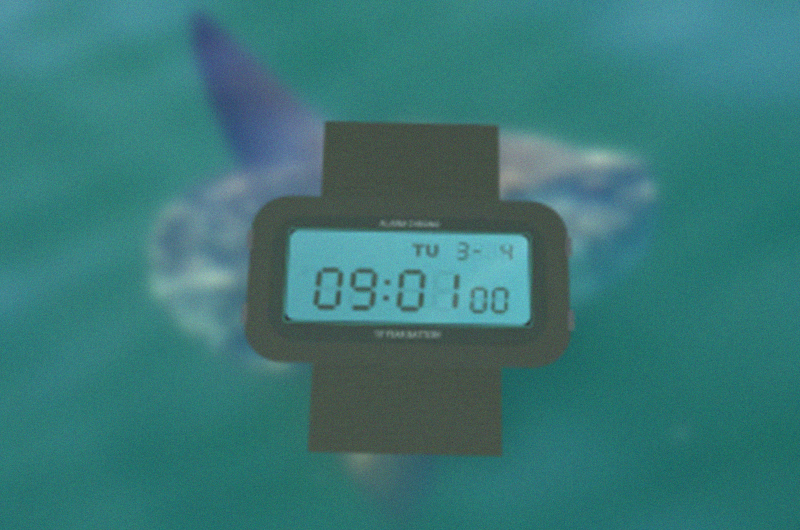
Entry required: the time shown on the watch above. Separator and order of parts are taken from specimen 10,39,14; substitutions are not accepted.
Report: 9,01,00
